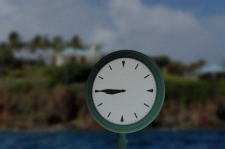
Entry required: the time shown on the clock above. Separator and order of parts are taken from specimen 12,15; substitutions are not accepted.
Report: 8,45
